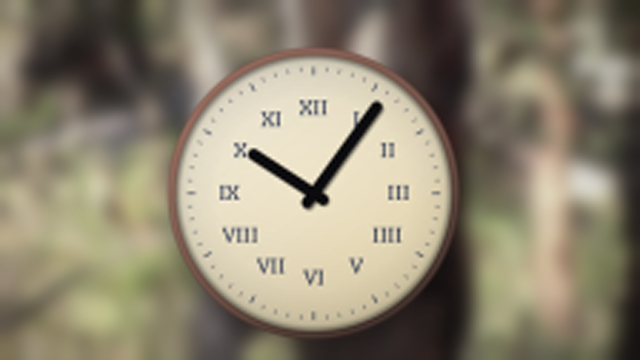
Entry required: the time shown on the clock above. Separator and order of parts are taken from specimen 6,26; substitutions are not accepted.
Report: 10,06
